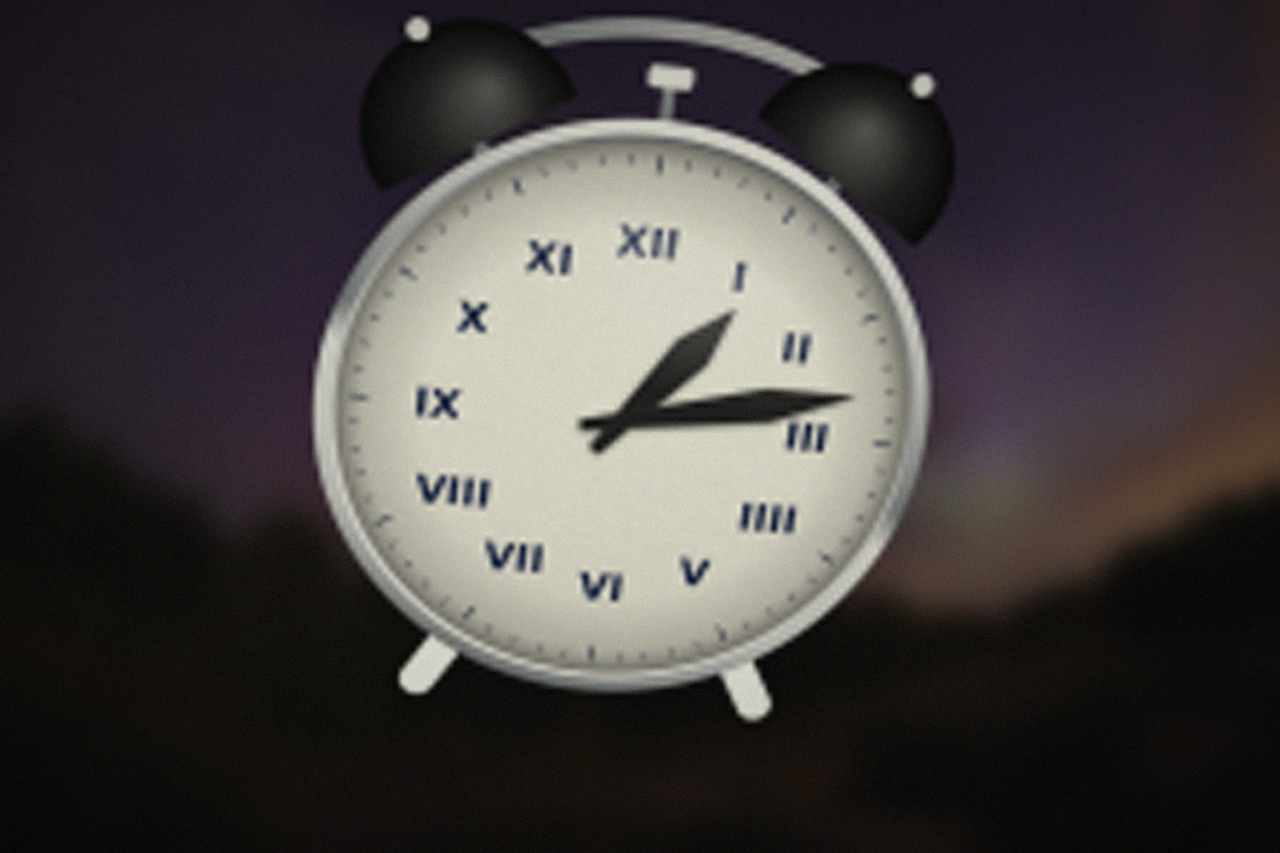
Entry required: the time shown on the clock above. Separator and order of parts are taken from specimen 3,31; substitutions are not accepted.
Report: 1,13
